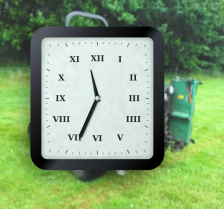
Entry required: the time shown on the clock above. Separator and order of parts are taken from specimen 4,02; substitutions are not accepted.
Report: 11,34
